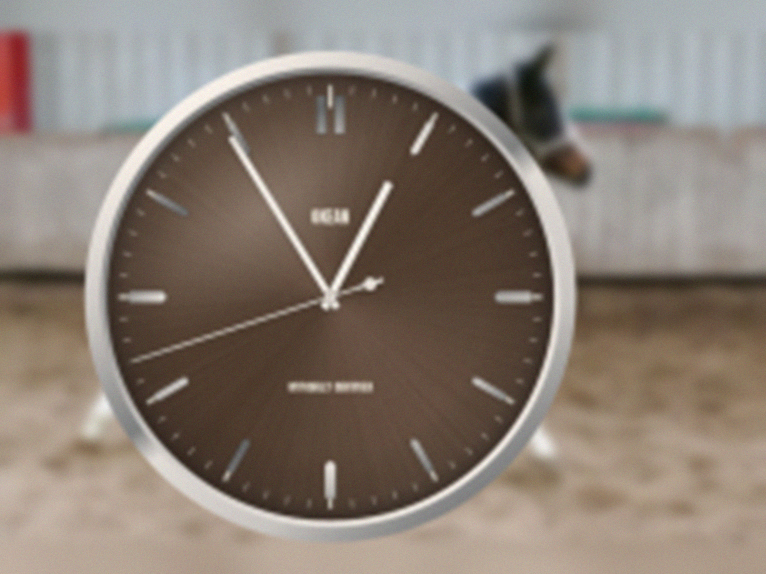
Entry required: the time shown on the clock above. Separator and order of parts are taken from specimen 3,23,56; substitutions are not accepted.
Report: 12,54,42
